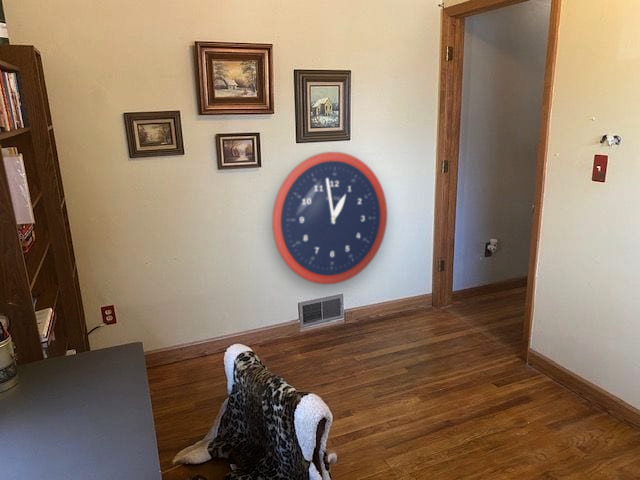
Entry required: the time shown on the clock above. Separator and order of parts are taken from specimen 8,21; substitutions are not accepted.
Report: 12,58
